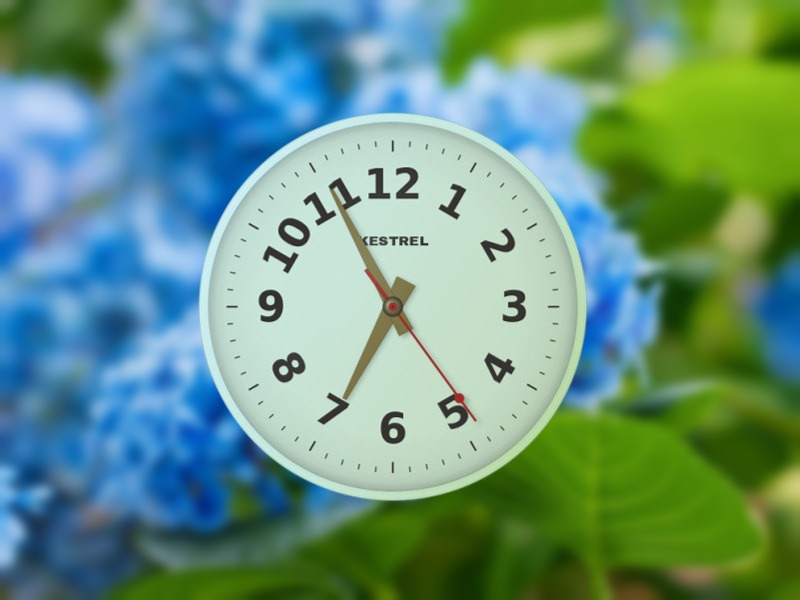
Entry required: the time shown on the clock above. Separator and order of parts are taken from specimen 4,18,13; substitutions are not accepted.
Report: 6,55,24
